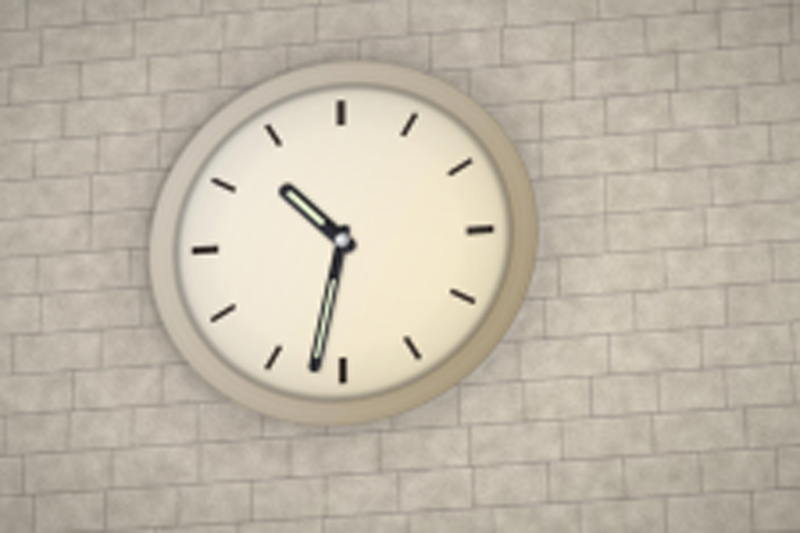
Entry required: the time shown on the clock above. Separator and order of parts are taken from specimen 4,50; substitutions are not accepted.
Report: 10,32
